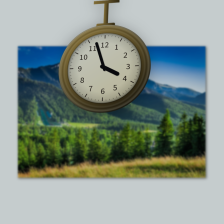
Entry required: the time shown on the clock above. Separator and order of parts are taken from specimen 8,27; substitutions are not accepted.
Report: 3,57
